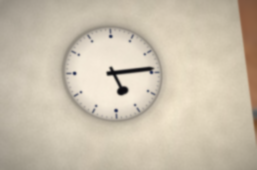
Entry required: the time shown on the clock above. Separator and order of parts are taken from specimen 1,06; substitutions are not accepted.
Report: 5,14
